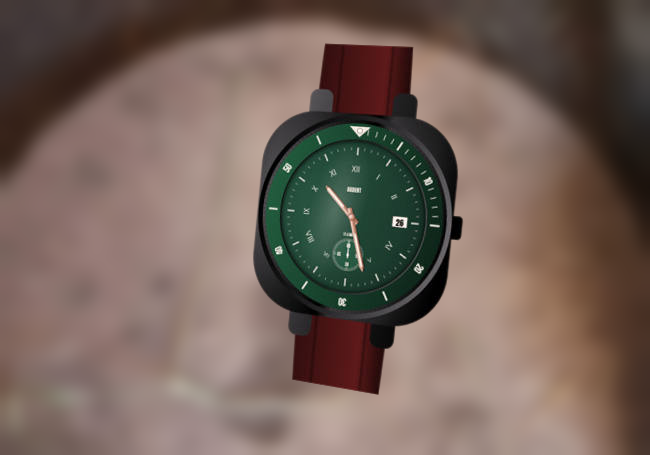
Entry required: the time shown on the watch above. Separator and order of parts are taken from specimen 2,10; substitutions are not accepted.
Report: 10,27
